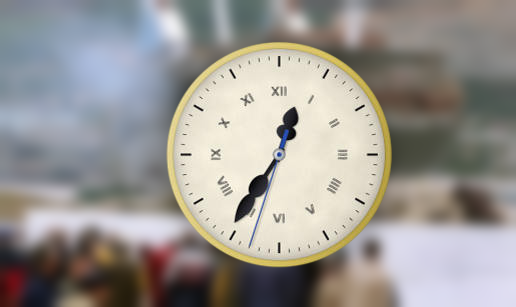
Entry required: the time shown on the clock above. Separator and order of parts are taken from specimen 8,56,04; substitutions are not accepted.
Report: 12,35,33
